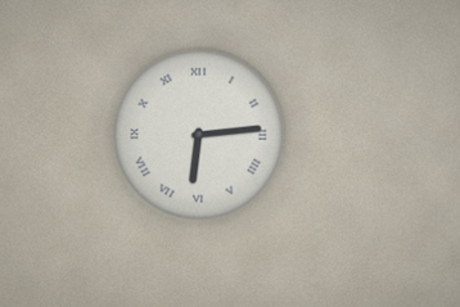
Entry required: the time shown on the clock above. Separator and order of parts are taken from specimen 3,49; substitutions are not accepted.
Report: 6,14
